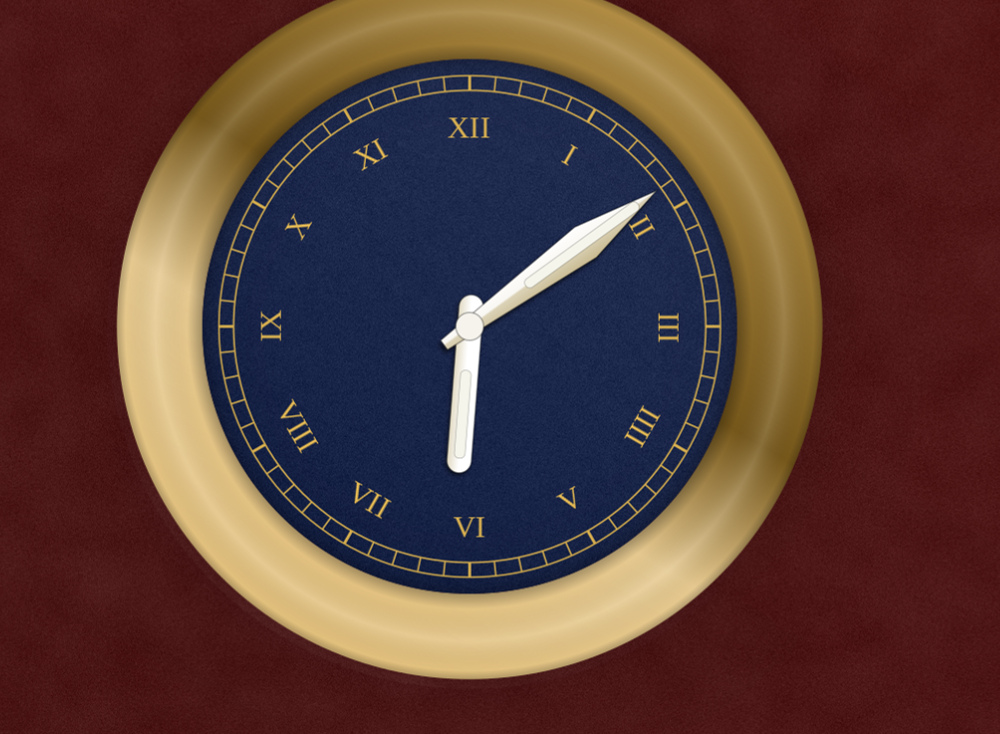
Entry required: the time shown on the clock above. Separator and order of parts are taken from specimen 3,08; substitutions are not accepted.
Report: 6,09
